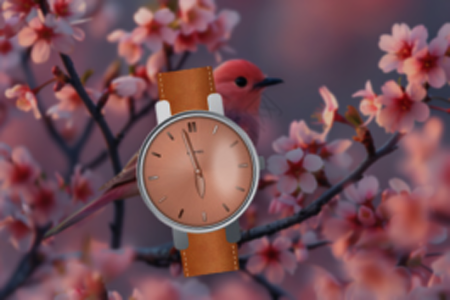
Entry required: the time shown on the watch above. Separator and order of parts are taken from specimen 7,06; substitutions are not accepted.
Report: 5,58
